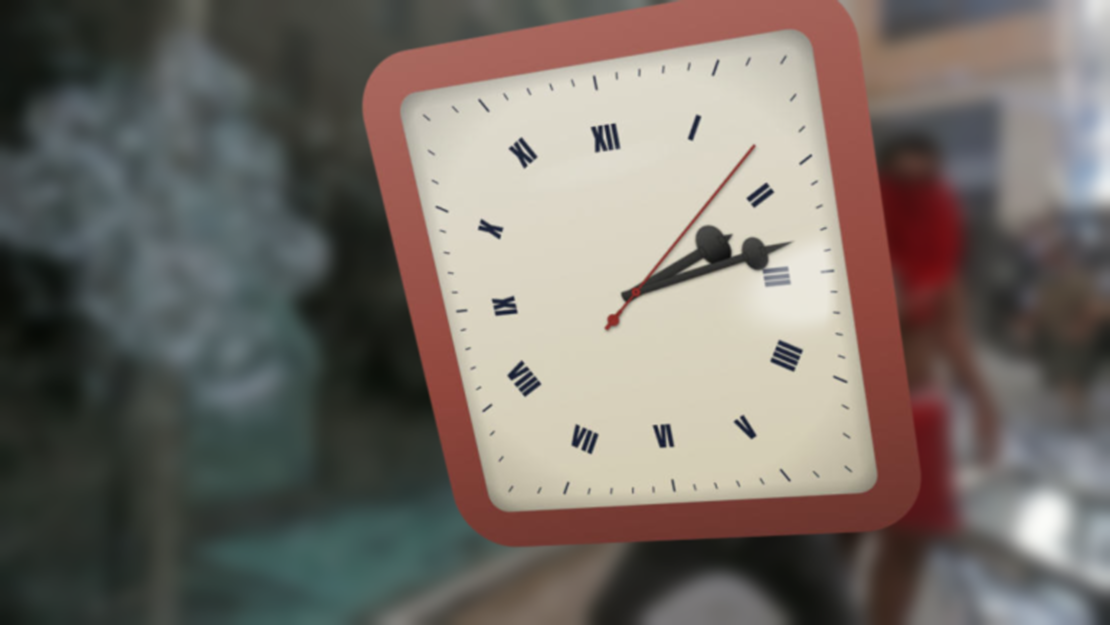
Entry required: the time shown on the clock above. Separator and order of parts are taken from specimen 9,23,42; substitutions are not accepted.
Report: 2,13,08
